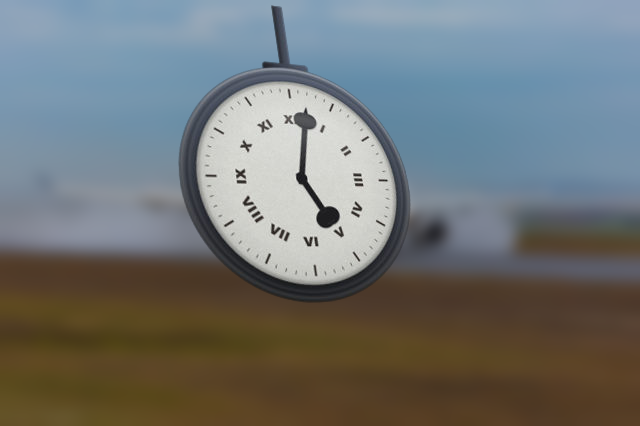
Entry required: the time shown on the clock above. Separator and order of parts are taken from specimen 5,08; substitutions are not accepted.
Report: 5,02
